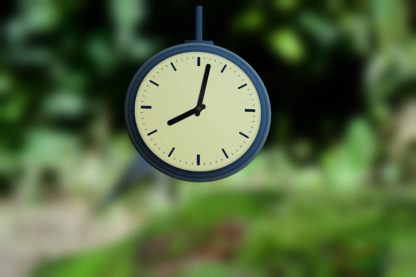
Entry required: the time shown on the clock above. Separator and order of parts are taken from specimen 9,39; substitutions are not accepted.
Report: 8,02
